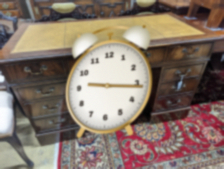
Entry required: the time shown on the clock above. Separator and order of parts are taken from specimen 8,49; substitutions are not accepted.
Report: 9,16
